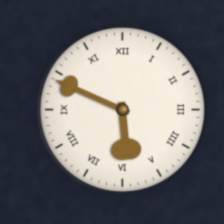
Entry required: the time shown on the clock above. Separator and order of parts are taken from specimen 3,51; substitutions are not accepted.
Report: 5,49
